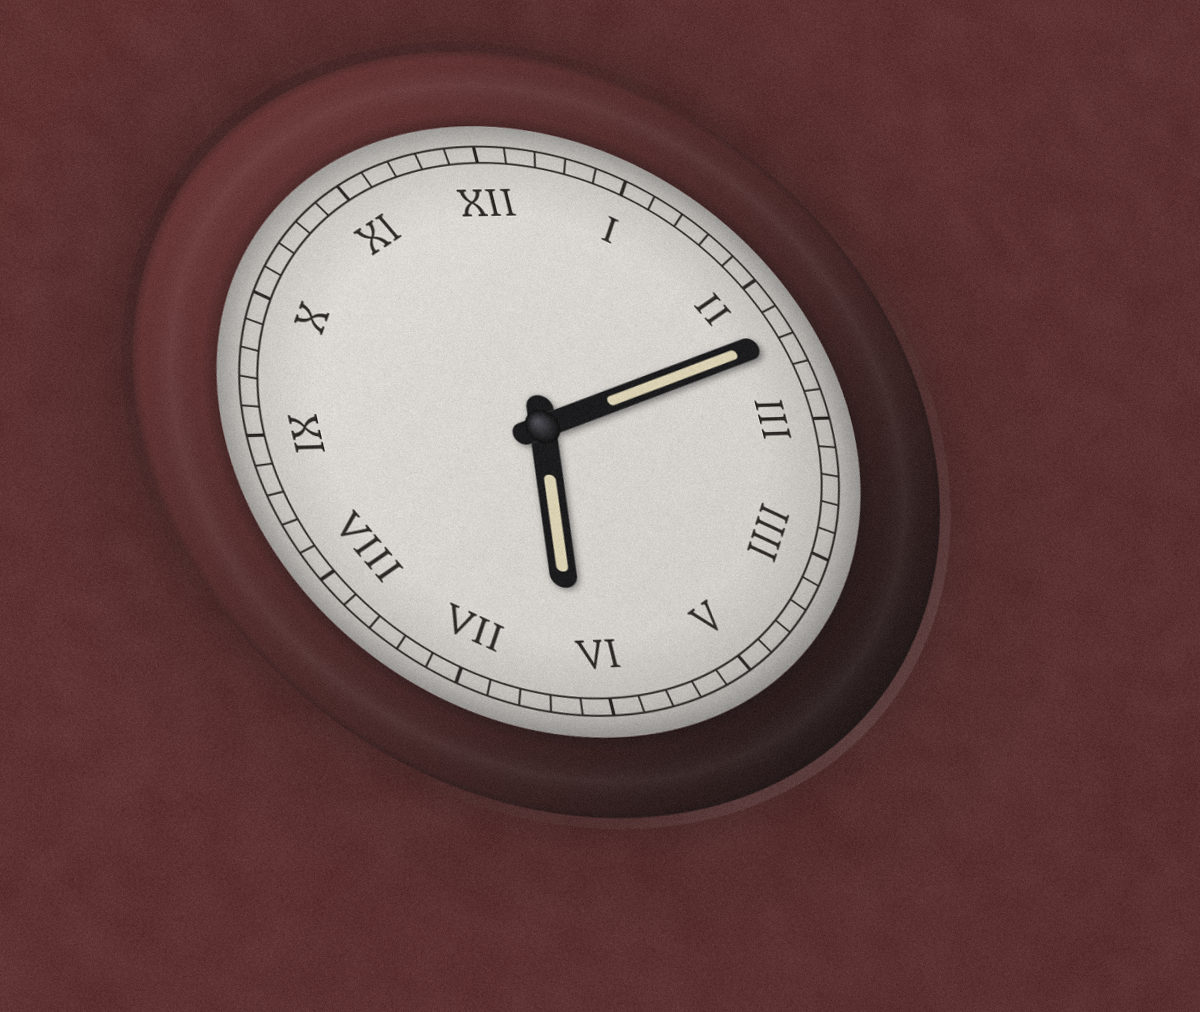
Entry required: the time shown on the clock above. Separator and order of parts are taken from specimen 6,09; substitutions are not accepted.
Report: 6,12
